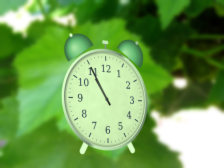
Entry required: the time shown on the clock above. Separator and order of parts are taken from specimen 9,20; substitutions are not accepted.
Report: 10,55
